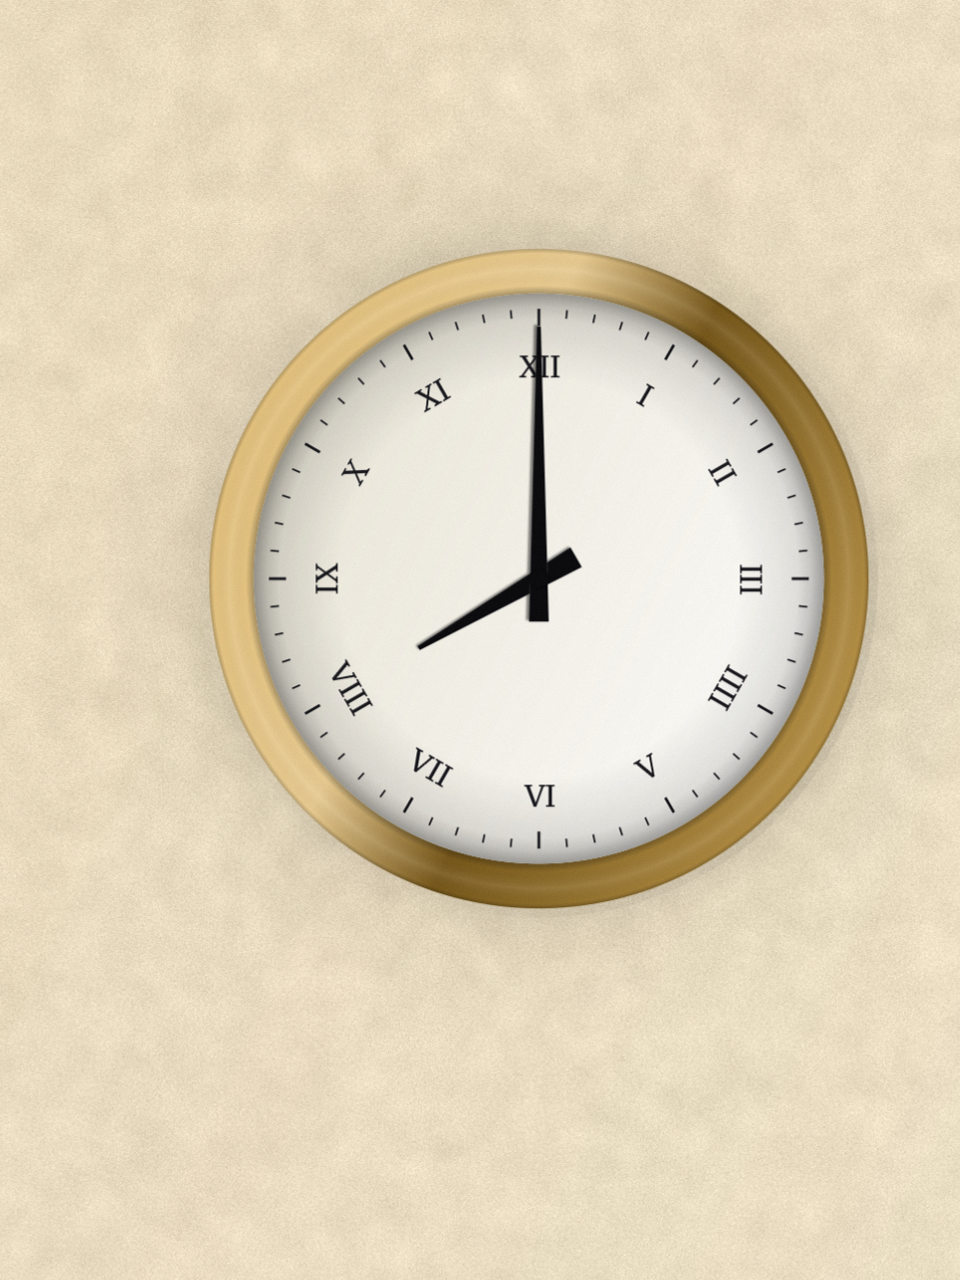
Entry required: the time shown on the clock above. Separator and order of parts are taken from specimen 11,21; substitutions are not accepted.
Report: 8,00
